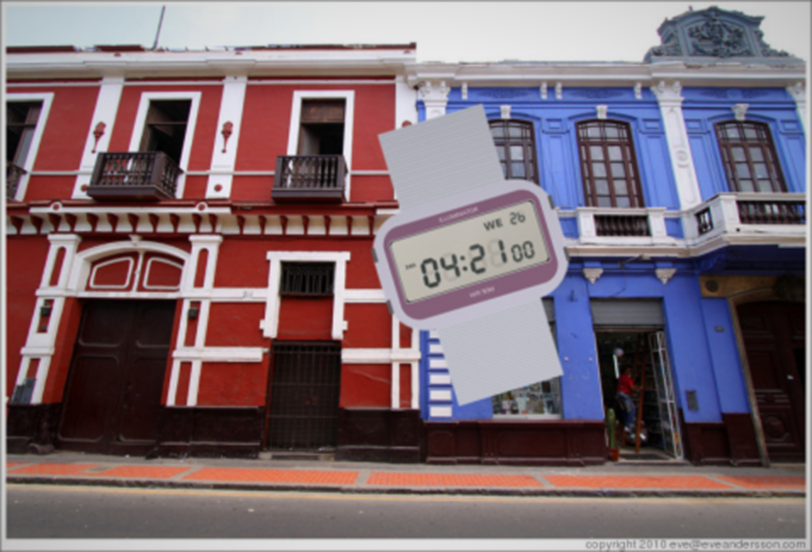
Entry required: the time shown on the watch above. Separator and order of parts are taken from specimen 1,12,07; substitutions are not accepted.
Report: 4,21,00
